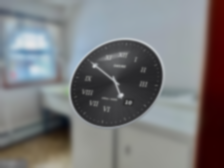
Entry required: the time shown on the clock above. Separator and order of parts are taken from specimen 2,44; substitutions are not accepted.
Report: 4,50
